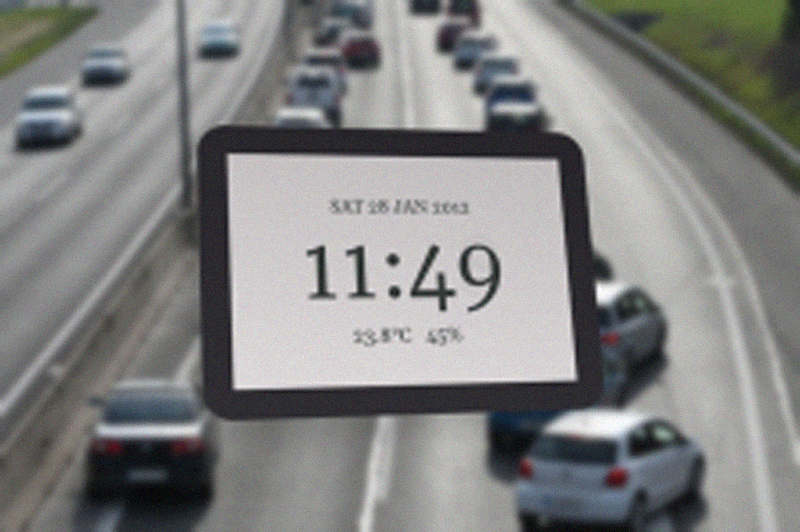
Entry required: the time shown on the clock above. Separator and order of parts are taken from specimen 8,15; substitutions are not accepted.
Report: 11,49
